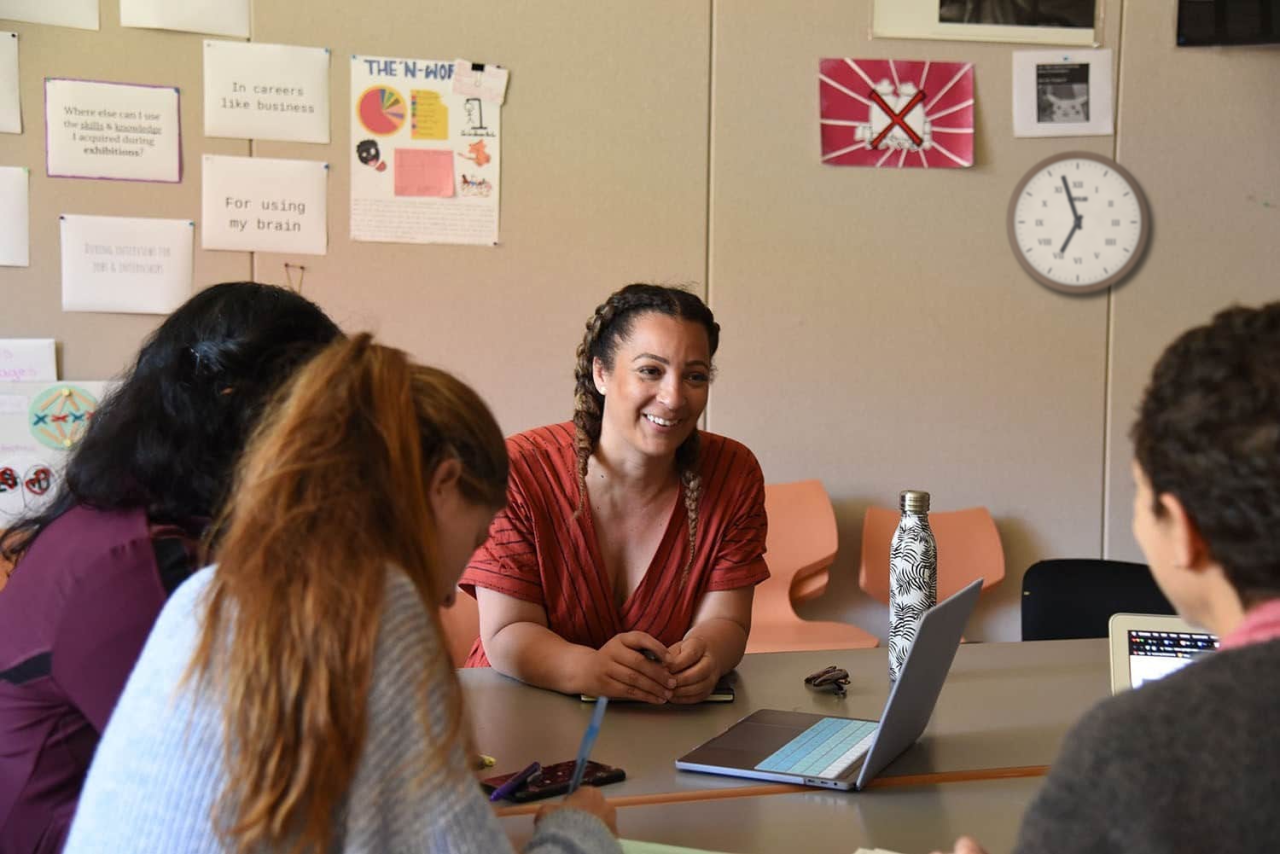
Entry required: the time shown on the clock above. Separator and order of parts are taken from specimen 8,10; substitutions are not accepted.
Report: 6,57
